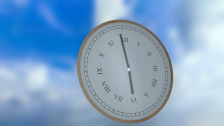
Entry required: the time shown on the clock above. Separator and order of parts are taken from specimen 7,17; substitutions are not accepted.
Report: 5,59
